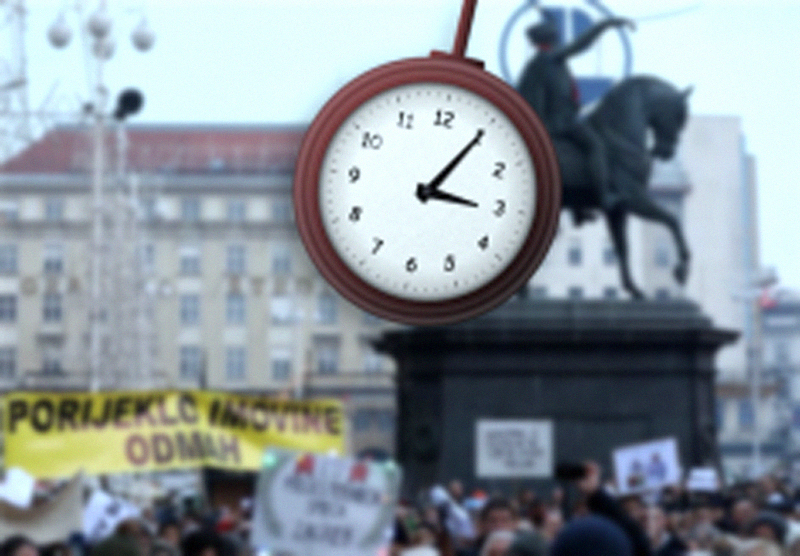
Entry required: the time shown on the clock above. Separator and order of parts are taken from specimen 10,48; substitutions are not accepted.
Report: 3,05
